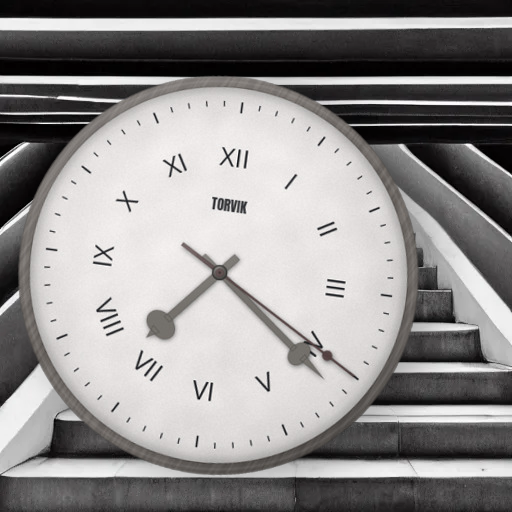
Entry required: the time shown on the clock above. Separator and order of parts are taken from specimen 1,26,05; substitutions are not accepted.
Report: 7,21,20
